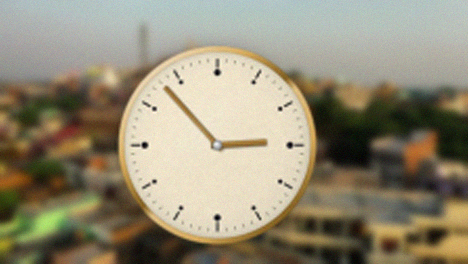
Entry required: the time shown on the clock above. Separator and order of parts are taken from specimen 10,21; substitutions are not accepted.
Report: 2,53
